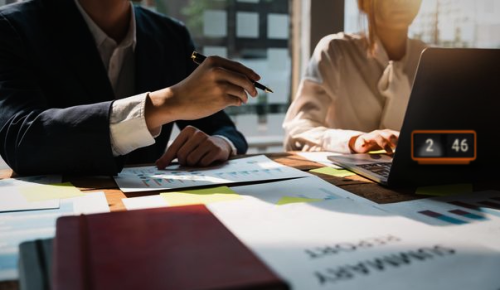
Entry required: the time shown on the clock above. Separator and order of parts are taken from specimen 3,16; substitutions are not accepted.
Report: 2,46
